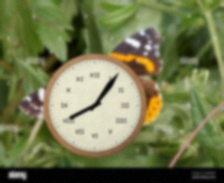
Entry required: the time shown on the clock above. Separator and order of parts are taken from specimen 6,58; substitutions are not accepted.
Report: 8,06
